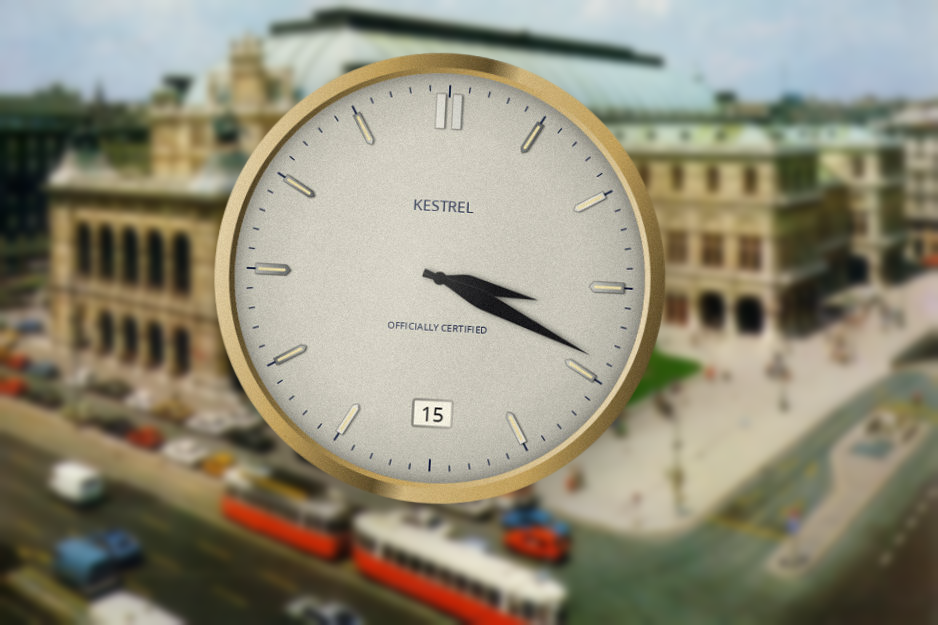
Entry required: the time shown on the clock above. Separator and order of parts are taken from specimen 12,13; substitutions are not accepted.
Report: 3,19
